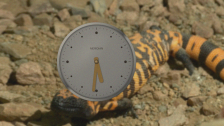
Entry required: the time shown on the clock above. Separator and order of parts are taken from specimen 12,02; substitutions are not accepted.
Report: 5,31
